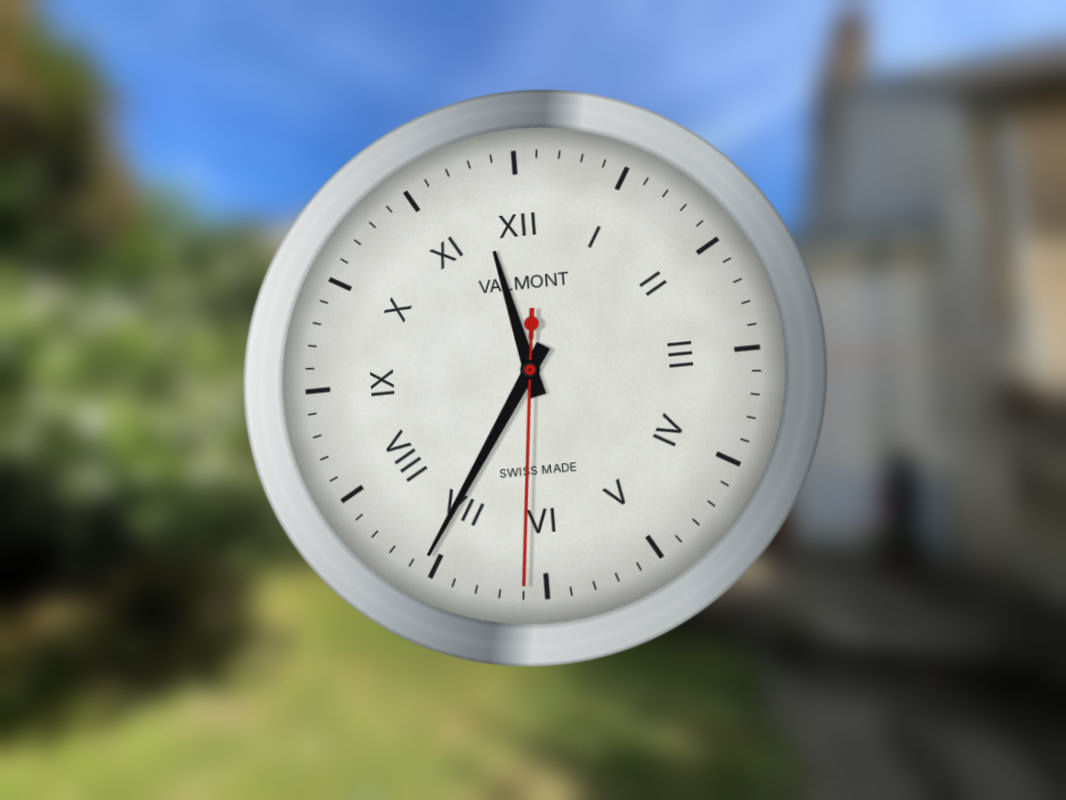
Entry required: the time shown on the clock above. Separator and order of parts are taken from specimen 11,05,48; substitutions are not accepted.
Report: 11,35,31
